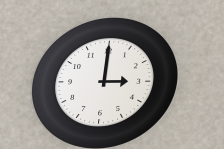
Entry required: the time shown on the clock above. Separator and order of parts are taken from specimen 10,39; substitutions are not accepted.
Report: 3,00
